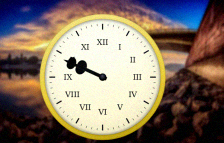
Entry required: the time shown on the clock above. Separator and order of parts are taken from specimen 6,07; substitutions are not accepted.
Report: 9,49
